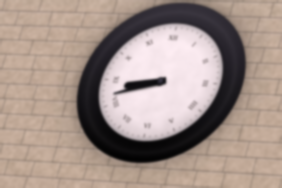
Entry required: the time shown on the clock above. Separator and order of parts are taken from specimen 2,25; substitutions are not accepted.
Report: 8,42
